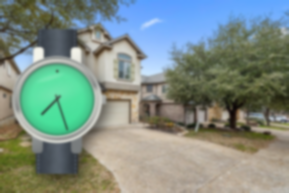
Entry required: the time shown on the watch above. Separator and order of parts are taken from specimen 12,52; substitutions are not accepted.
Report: 7,27
